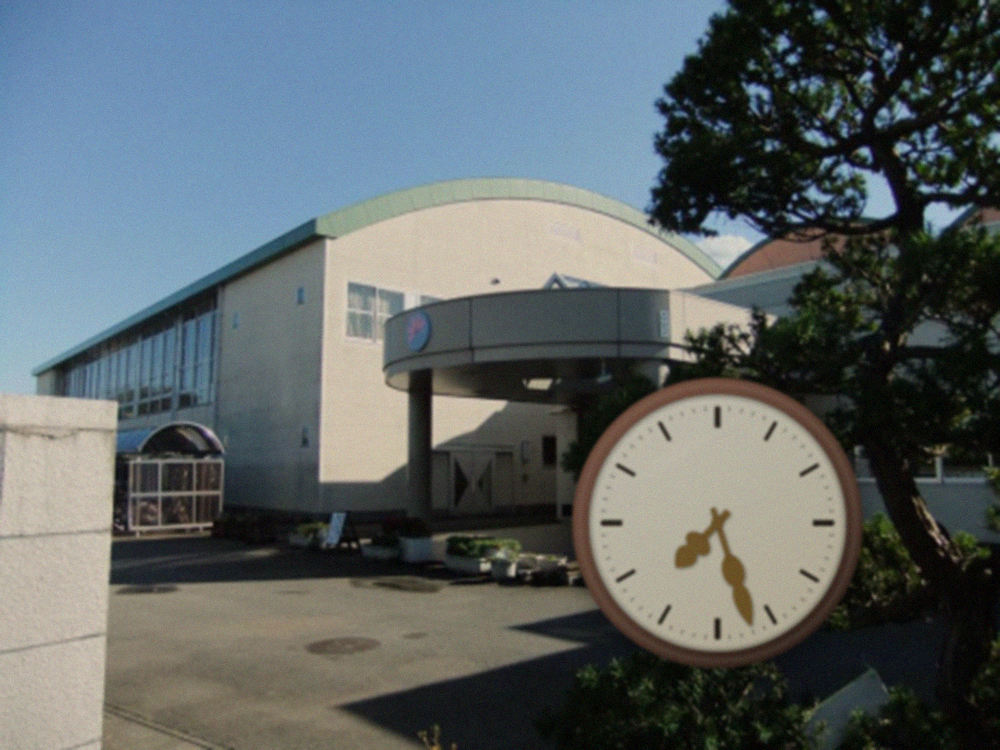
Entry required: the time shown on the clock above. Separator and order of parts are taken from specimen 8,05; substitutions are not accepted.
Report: 7,27
